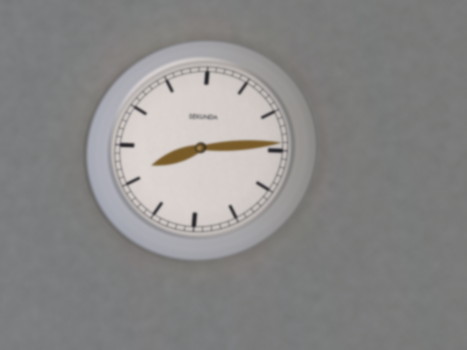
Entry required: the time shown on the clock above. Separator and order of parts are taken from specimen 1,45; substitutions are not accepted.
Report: 8,14
